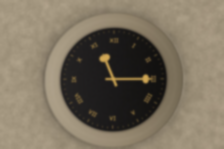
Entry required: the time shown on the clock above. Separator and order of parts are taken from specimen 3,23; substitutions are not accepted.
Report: 11,15
